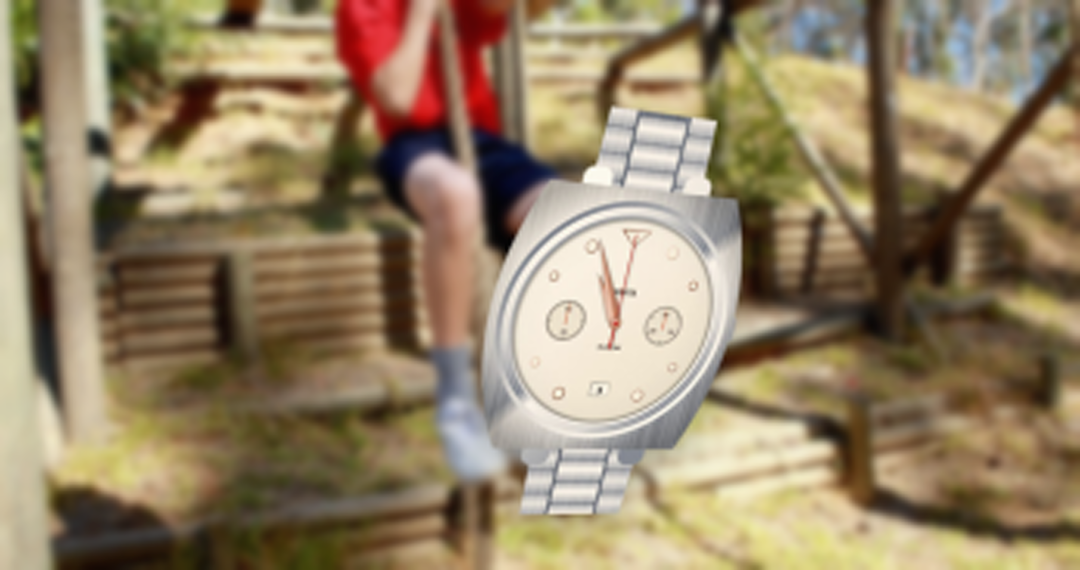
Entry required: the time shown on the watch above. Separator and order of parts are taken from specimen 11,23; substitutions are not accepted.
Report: 10,56
